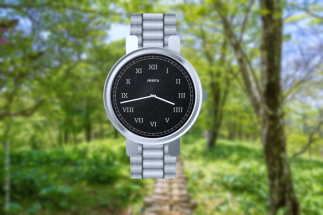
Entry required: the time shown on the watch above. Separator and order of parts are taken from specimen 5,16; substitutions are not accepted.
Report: 3,43
